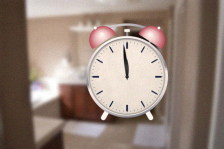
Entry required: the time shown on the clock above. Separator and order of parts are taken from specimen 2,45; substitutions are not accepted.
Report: 11,59
